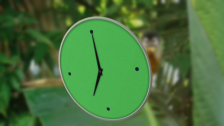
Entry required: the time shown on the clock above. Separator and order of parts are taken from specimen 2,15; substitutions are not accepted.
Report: 7,00
